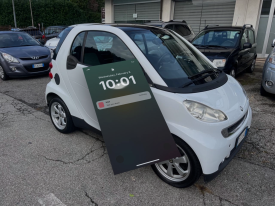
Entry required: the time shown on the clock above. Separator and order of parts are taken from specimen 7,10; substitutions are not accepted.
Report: 10,01
